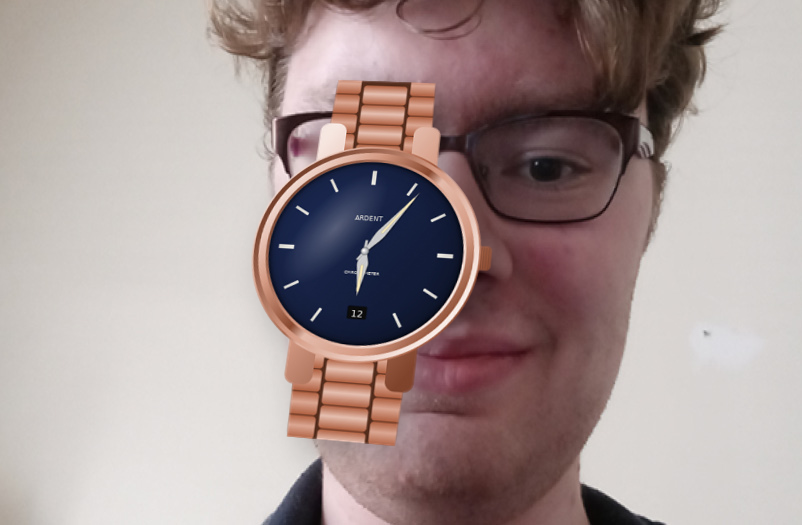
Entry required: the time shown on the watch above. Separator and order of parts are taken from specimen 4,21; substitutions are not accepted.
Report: 6,06
